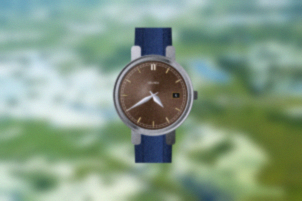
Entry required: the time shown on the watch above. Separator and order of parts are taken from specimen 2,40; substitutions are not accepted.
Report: 4,40
